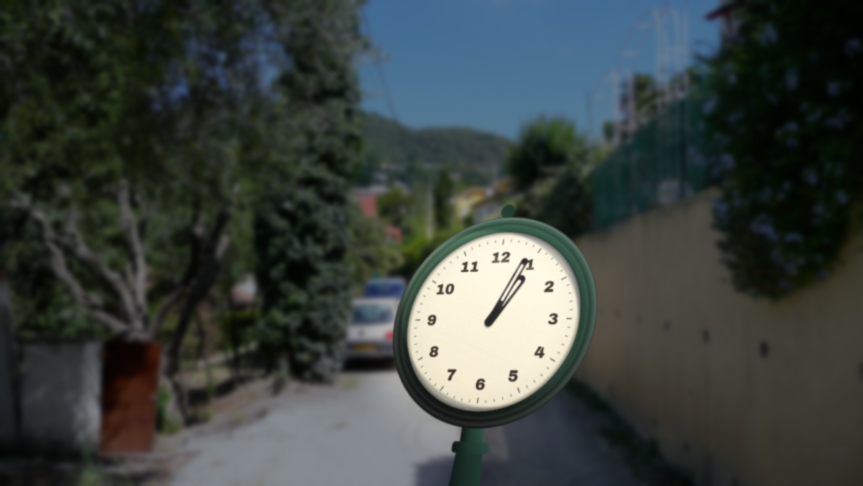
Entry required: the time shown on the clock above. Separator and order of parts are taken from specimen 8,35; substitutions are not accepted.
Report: 1,04
